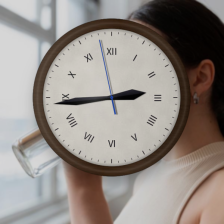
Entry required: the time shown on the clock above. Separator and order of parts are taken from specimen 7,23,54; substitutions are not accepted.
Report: 2,43,58
